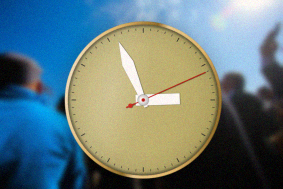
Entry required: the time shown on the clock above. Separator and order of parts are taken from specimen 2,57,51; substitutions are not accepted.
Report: 2,56,11
